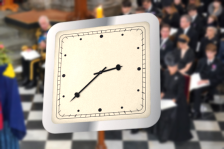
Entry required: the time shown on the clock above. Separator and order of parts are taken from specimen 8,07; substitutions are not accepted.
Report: 2,38
